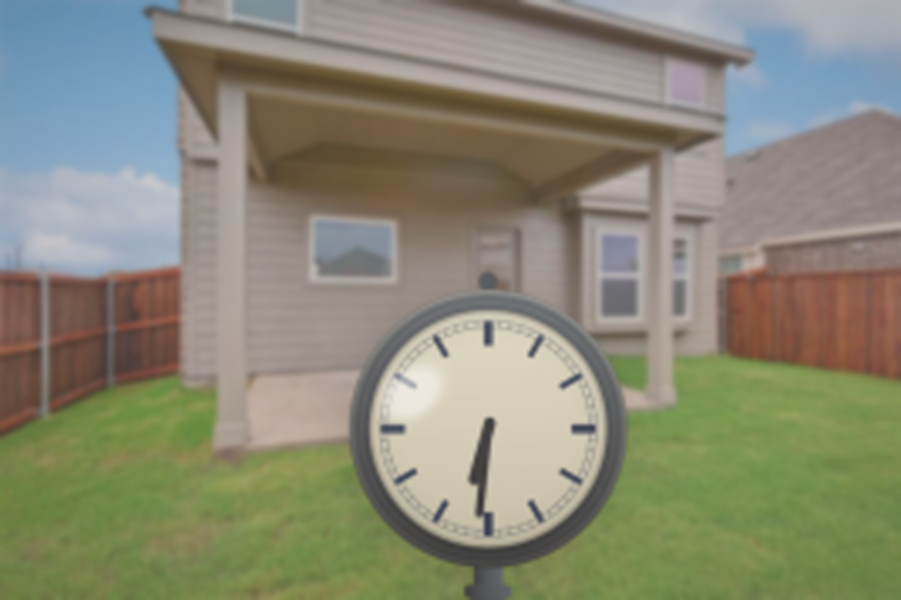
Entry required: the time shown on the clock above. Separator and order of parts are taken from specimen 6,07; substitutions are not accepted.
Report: 6,31
